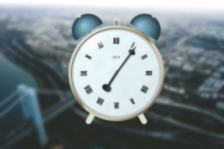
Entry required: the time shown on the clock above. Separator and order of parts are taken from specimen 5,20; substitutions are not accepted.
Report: 7,06
